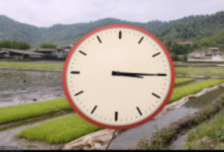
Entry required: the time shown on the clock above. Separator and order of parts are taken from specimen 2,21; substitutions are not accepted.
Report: 3,15
